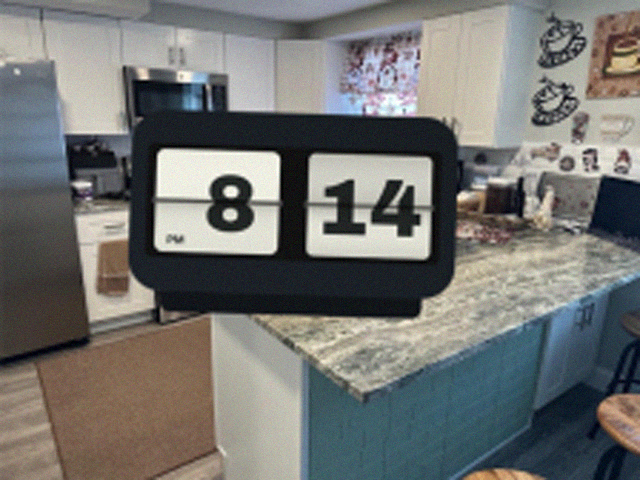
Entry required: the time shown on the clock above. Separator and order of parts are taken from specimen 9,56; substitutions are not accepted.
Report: 8,14
